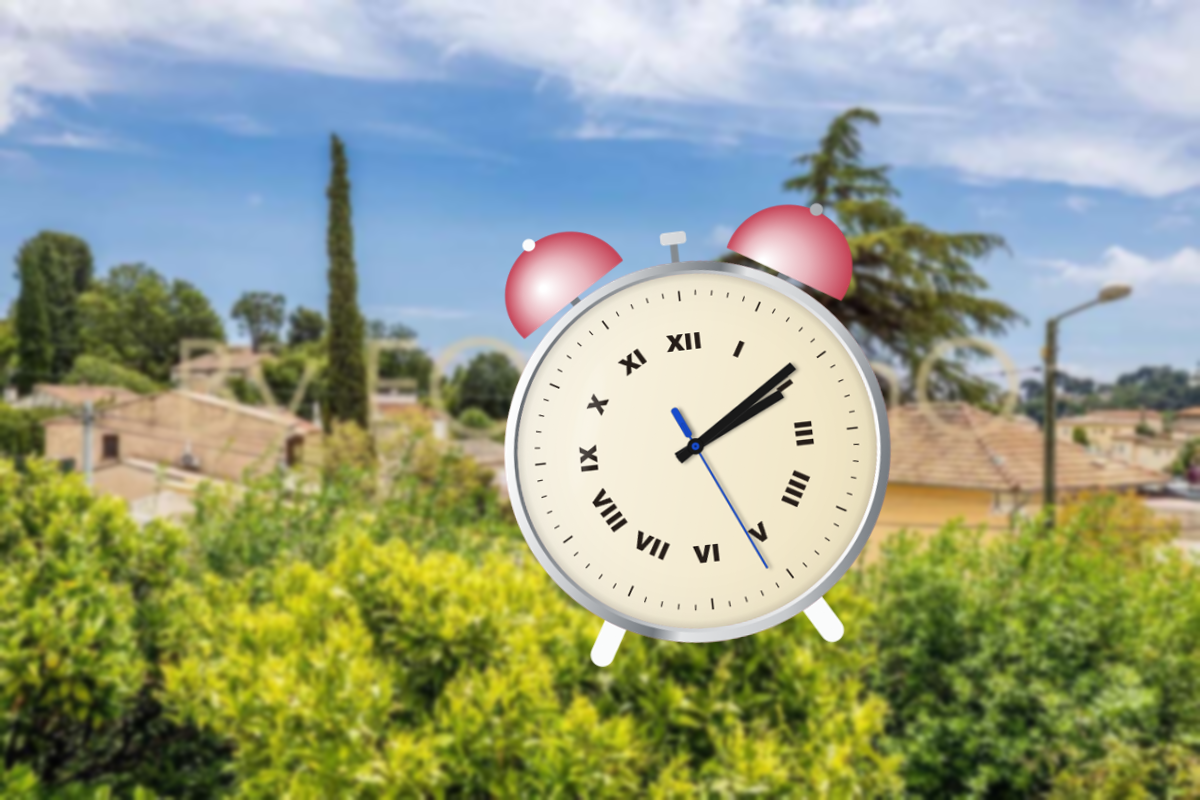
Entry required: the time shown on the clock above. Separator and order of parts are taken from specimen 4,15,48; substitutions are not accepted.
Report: 2,09,26
